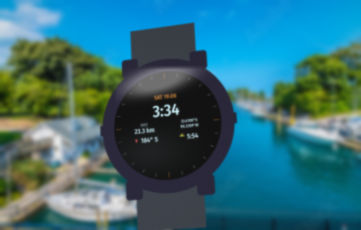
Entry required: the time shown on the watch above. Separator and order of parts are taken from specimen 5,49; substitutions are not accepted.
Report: 3,34
